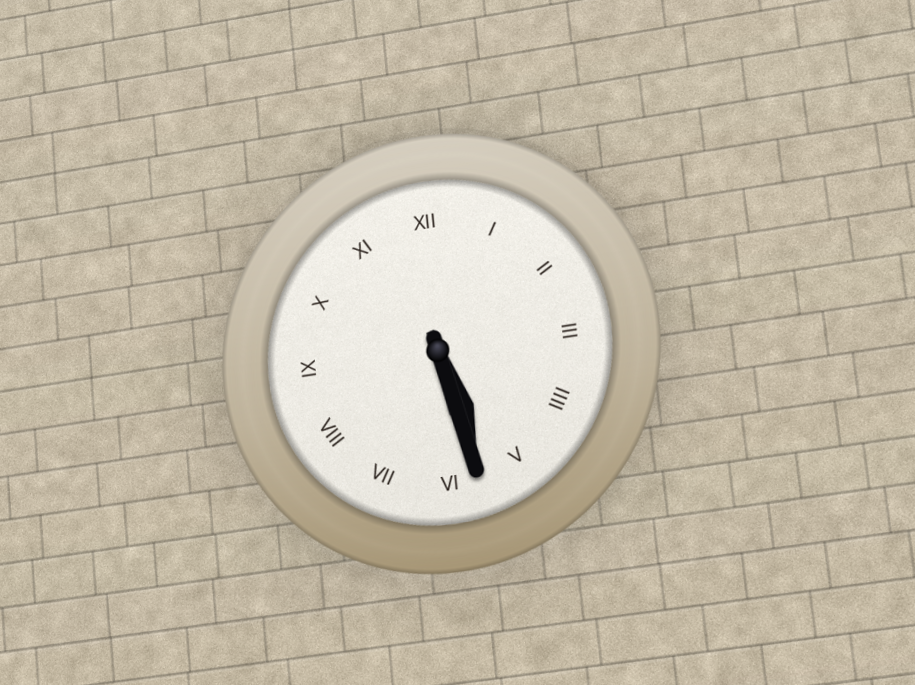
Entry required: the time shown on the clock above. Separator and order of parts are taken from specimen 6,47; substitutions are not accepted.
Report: 5,28
